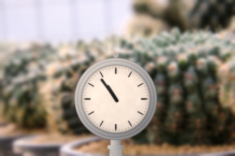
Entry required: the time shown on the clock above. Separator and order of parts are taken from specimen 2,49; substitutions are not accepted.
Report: 10,54
